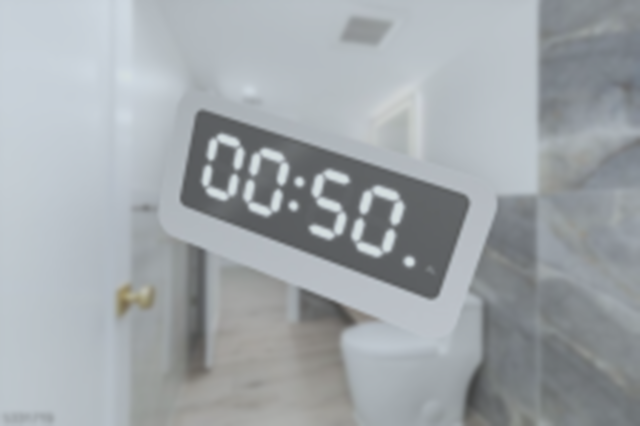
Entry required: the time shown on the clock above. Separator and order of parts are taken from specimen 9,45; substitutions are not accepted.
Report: 0,50
